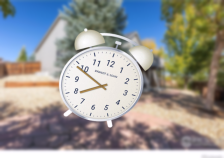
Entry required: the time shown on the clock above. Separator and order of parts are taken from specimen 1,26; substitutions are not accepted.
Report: 7,49
